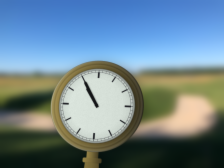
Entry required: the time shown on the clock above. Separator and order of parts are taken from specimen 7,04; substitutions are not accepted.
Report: 10,55
